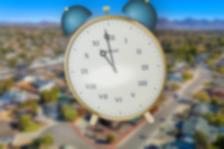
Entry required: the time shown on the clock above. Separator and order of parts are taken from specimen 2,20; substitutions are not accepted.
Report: 10,59
